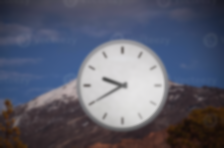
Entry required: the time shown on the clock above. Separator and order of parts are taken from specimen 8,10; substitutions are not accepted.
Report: 9,40
